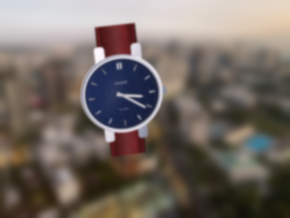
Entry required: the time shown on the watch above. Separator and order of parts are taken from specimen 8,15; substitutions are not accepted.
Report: 3,21
